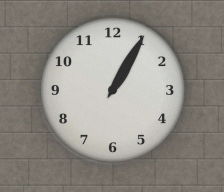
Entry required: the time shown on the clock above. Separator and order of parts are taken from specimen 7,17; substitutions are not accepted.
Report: 1,05
